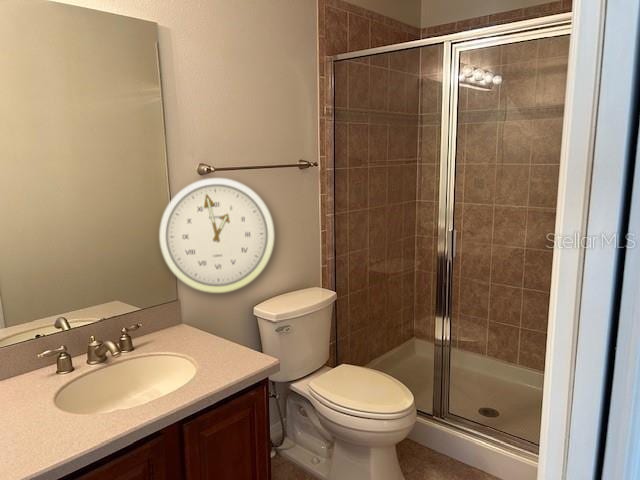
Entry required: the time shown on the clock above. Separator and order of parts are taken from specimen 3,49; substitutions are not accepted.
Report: 12,58
